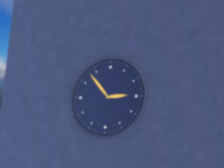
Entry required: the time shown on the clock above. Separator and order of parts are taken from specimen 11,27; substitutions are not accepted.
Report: 2,53
